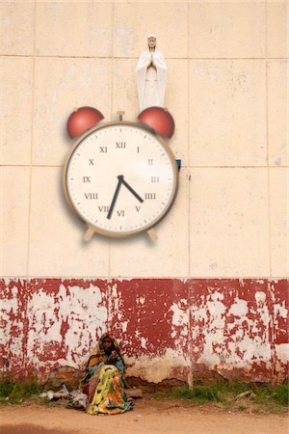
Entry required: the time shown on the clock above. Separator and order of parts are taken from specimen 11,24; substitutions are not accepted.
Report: 4,33
